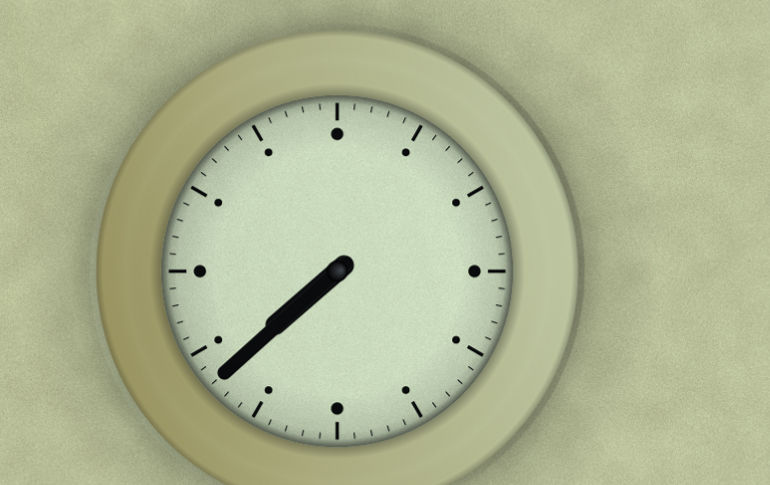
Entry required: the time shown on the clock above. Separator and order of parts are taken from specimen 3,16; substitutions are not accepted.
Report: 7,38
